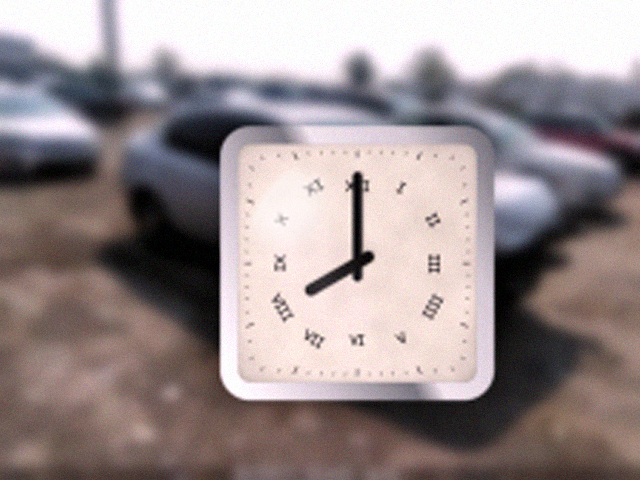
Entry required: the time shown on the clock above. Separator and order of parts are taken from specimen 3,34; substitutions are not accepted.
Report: 8,00
